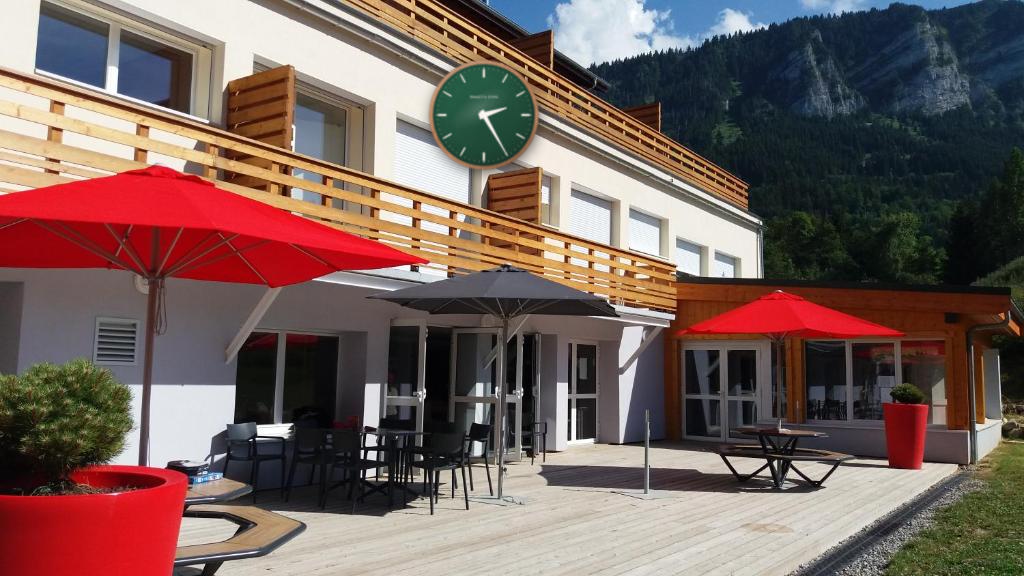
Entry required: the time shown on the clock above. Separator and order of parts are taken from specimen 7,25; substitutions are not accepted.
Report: 2,25
